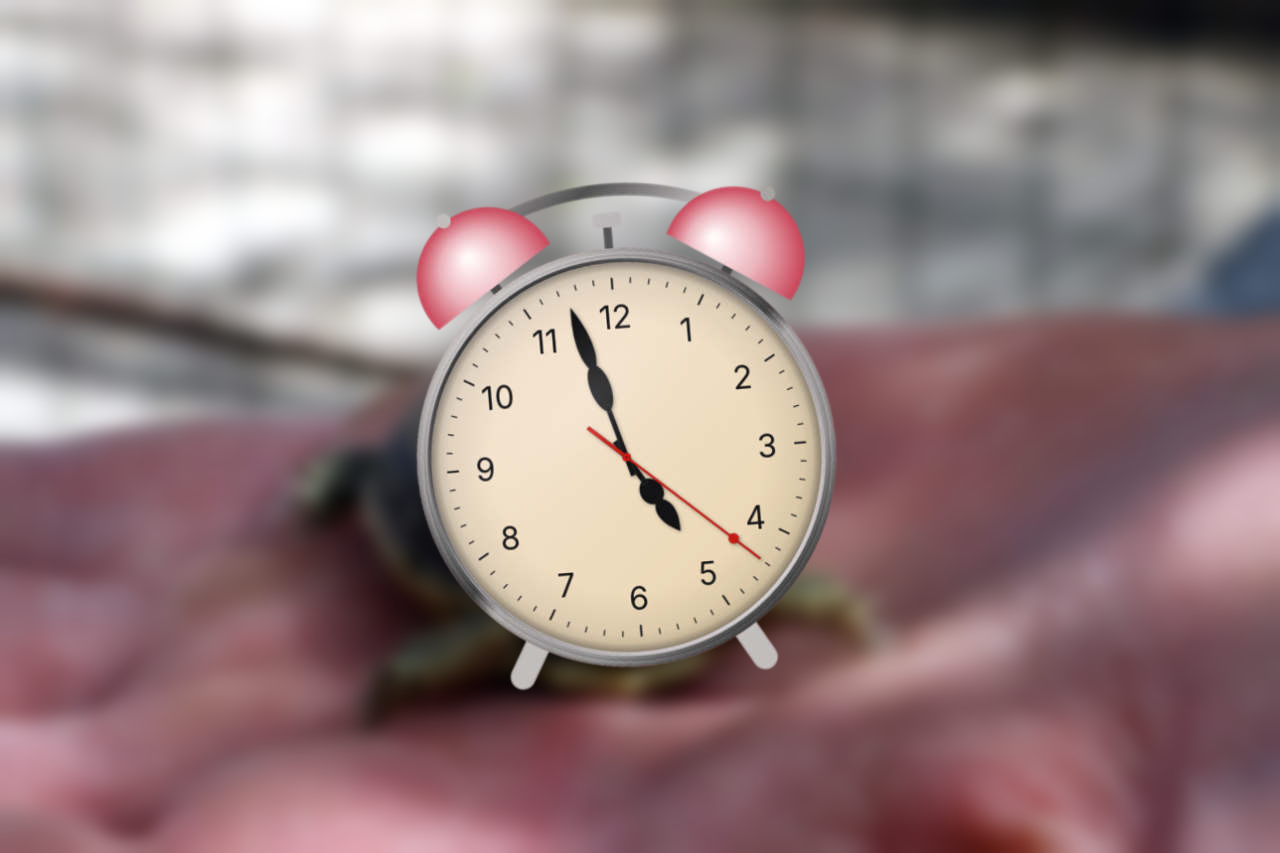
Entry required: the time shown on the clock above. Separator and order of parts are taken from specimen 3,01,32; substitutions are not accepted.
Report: 4,57,22
